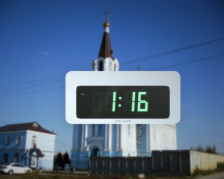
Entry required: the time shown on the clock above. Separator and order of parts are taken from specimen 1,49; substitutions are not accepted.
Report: 1,16
